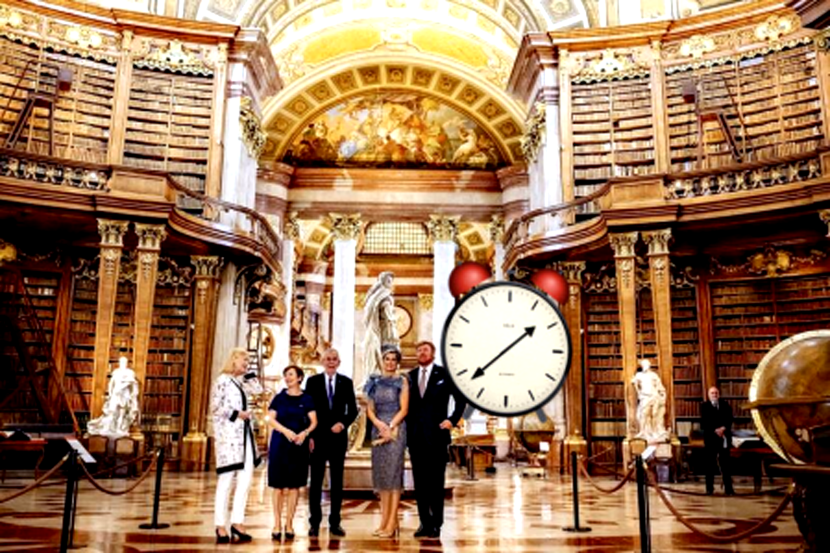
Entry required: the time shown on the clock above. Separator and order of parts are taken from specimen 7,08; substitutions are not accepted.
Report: 1,38
